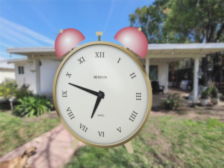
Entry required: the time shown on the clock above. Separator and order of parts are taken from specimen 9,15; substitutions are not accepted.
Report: 6,48
